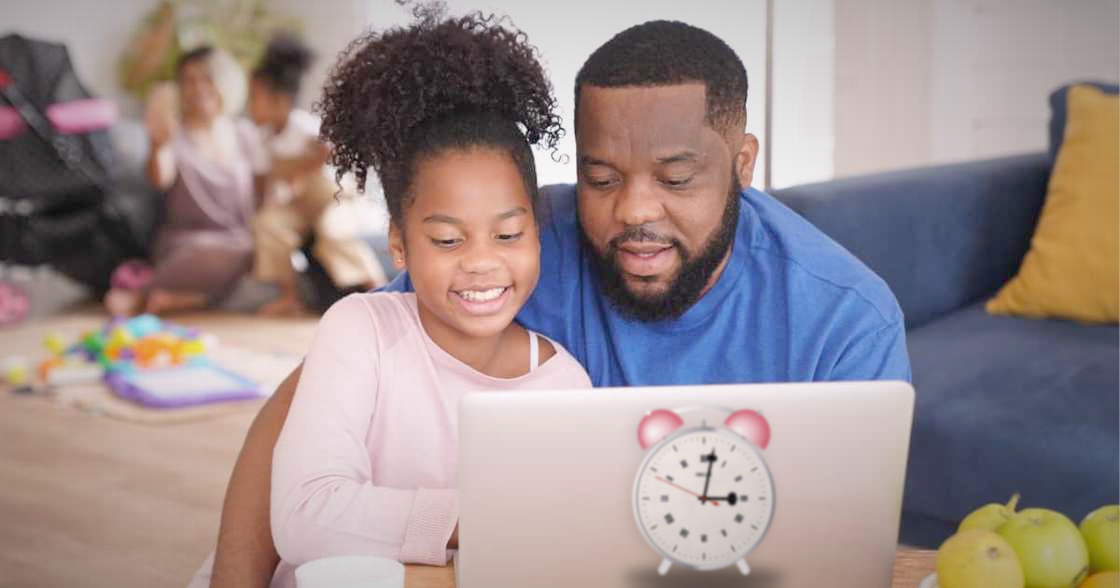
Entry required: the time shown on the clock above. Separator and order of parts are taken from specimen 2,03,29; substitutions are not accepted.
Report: 3,01,49
